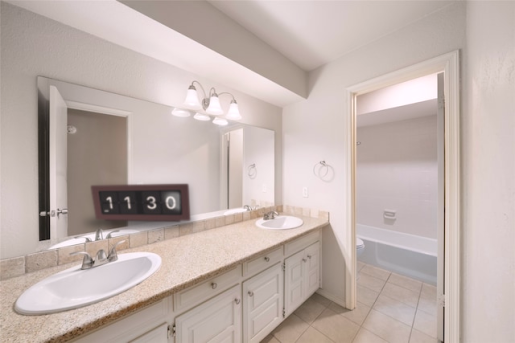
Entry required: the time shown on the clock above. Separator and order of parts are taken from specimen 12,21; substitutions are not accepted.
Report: 11,30
